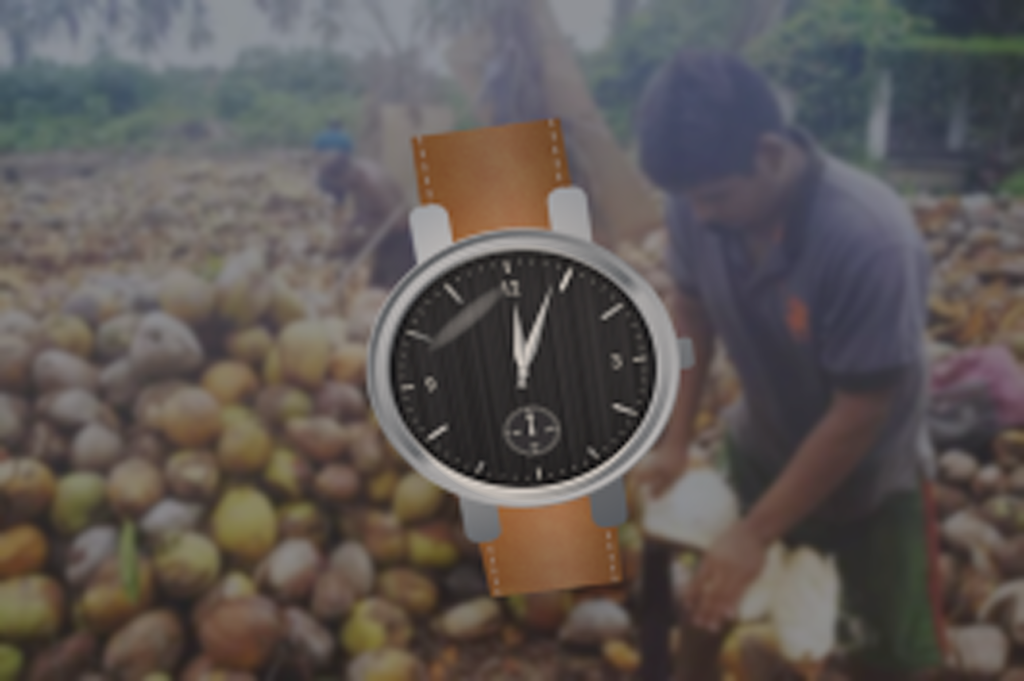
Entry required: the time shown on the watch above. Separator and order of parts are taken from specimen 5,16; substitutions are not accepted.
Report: 12,04
